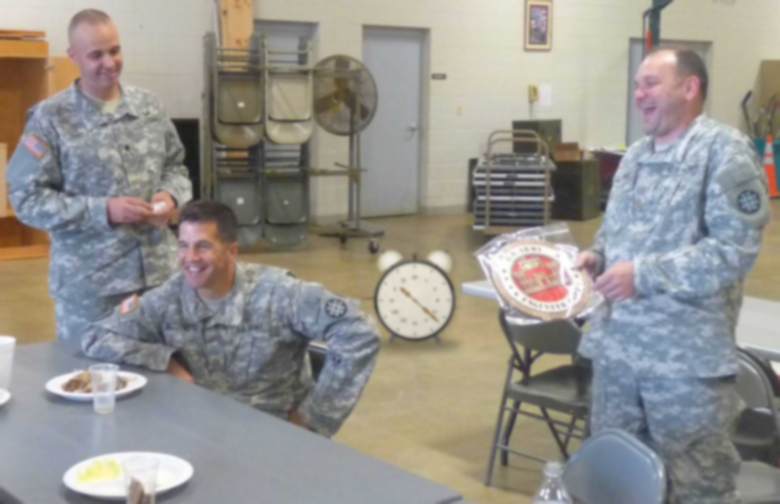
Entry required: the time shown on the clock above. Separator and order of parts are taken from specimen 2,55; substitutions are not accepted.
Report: 10,22
